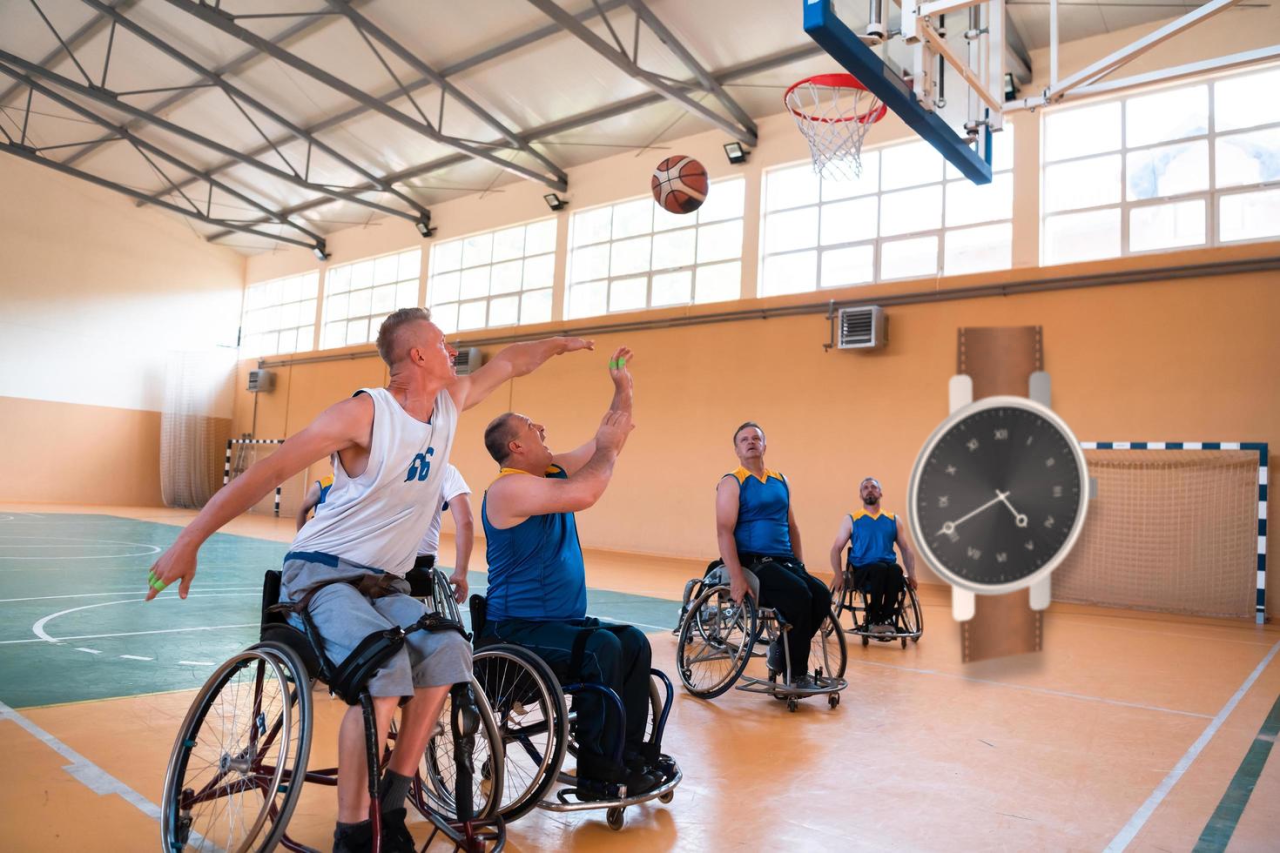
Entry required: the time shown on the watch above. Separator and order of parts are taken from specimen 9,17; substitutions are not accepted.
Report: 4,41
